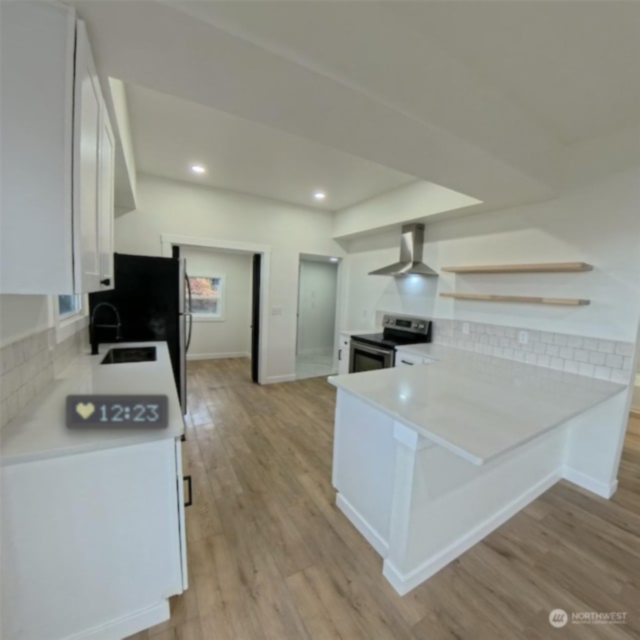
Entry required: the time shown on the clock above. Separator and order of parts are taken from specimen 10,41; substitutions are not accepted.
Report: 12,23
